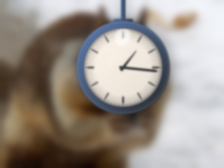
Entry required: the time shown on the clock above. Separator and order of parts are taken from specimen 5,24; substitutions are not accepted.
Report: 1,16
